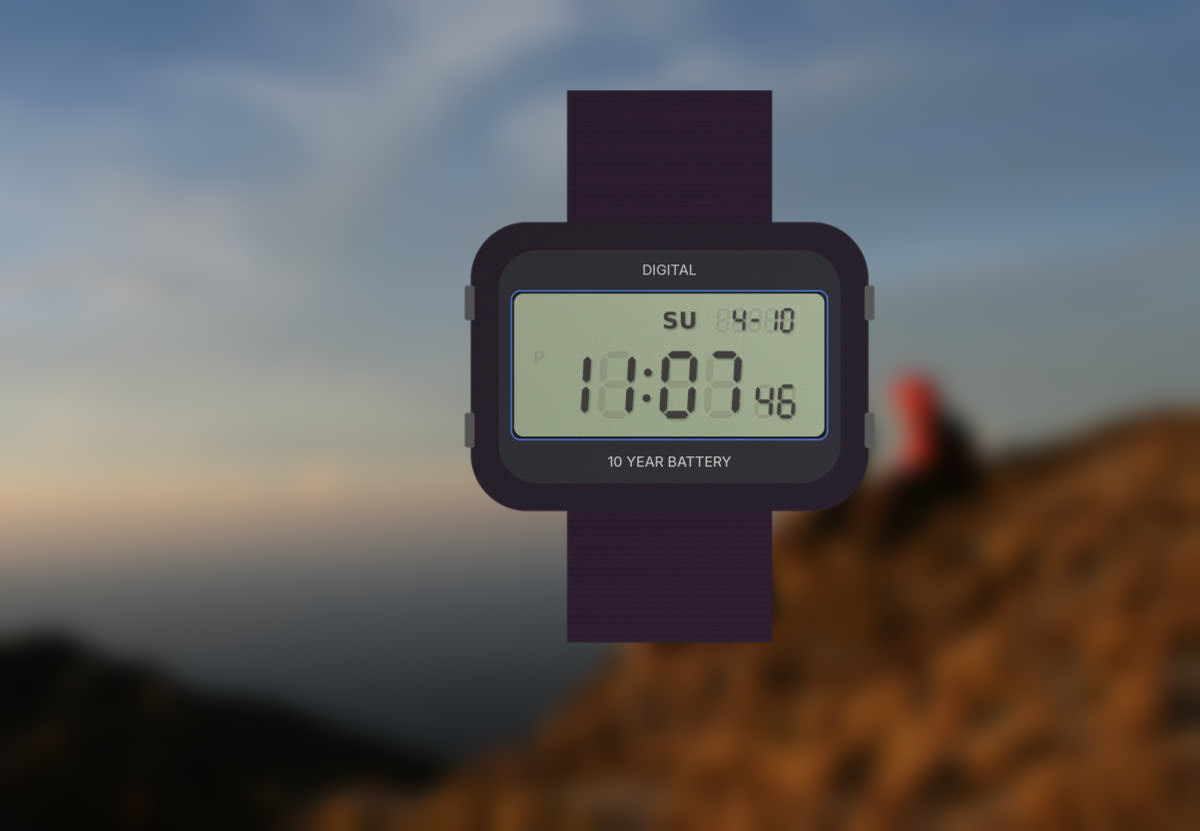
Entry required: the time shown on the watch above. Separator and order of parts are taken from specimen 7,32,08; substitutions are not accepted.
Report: 11,07,46
